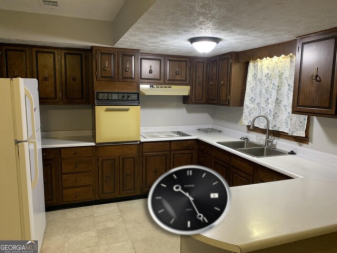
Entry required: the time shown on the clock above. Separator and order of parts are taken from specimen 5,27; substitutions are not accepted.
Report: 10,26
